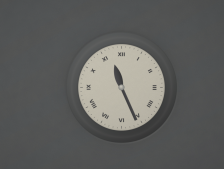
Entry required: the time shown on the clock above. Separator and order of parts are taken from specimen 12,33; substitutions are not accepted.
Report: 11,26
